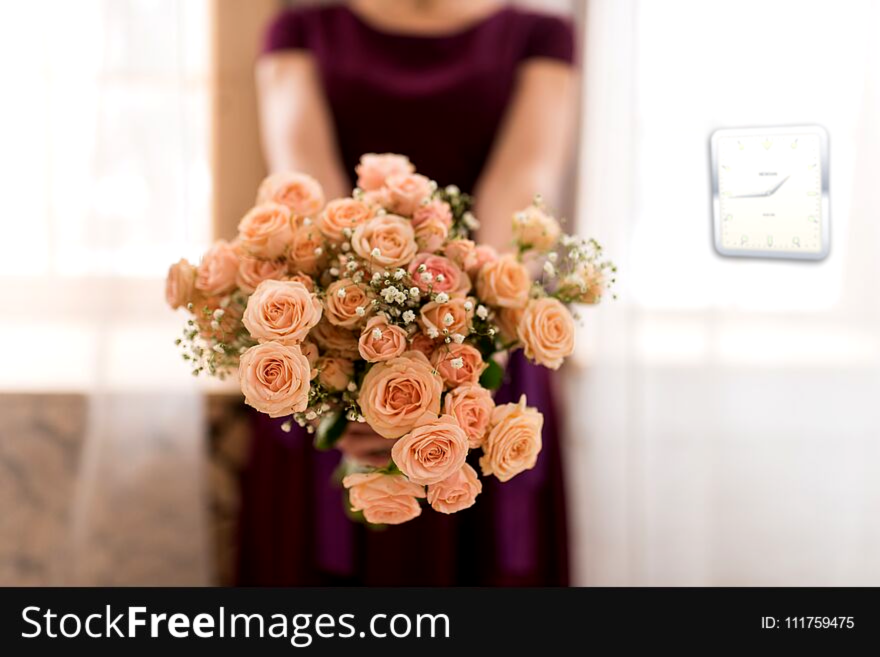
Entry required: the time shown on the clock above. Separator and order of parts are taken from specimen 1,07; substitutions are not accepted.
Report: 1,44
